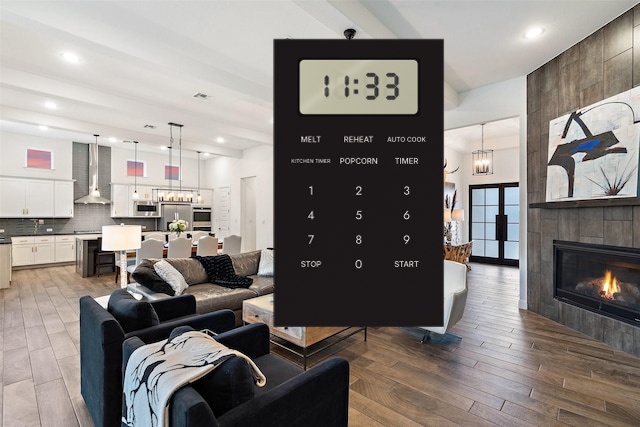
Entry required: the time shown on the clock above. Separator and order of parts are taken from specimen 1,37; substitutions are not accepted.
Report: 11,33
